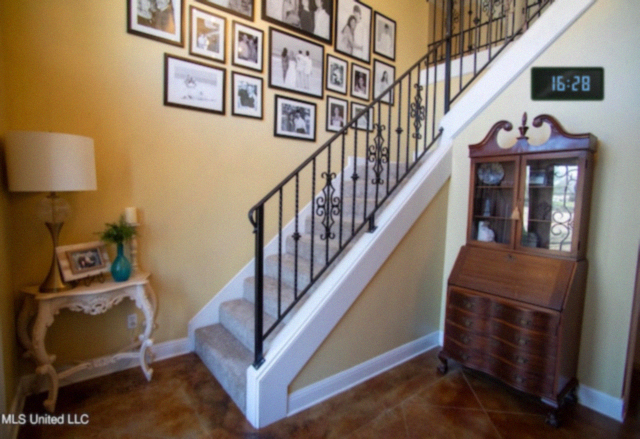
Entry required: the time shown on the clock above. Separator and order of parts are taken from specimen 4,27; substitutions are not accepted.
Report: 16,28
